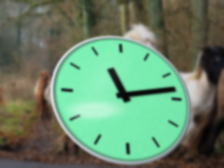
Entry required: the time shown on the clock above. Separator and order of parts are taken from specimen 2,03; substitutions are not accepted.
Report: 11,13
